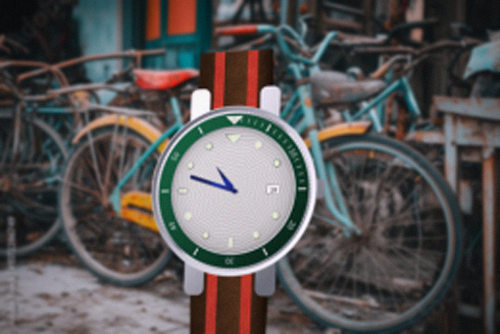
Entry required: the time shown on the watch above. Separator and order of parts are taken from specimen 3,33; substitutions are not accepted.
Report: 10,48
